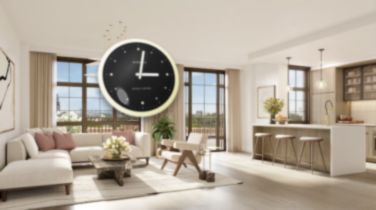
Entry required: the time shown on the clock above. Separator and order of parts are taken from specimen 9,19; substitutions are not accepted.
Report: 3,02
